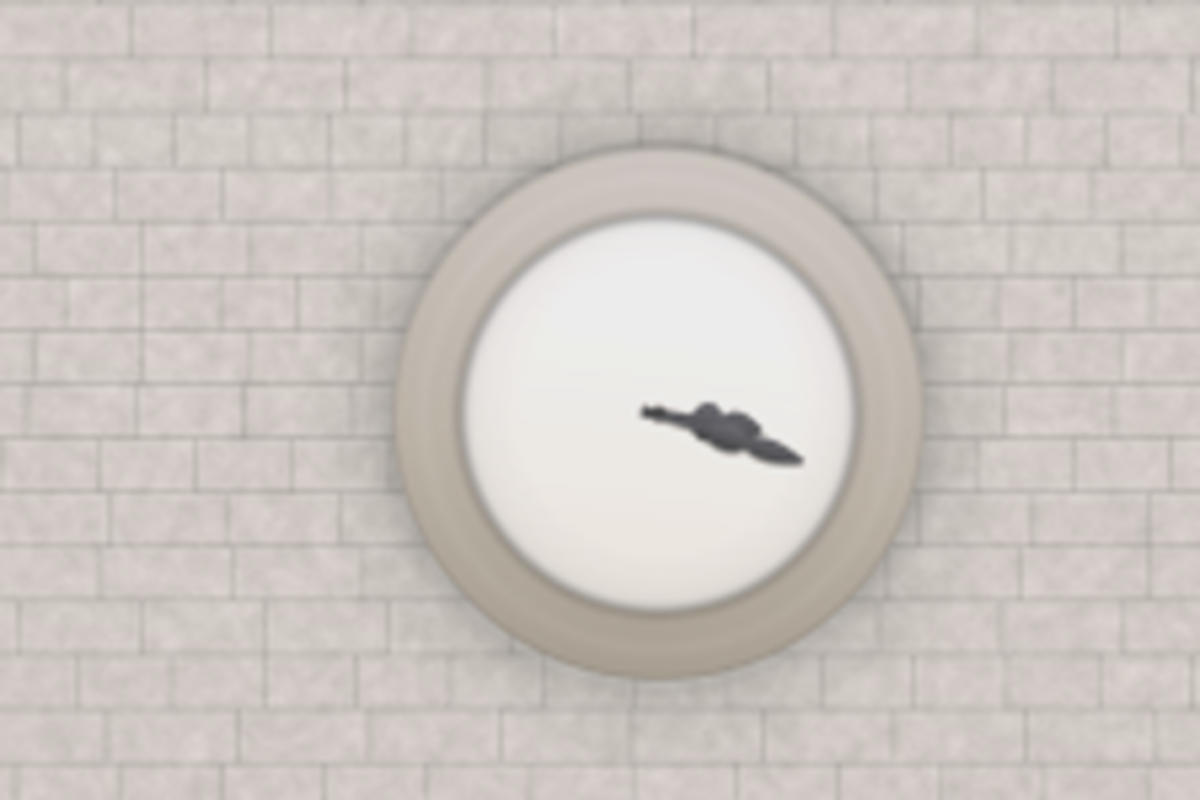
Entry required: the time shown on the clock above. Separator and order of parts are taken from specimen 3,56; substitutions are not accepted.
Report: 3,18
